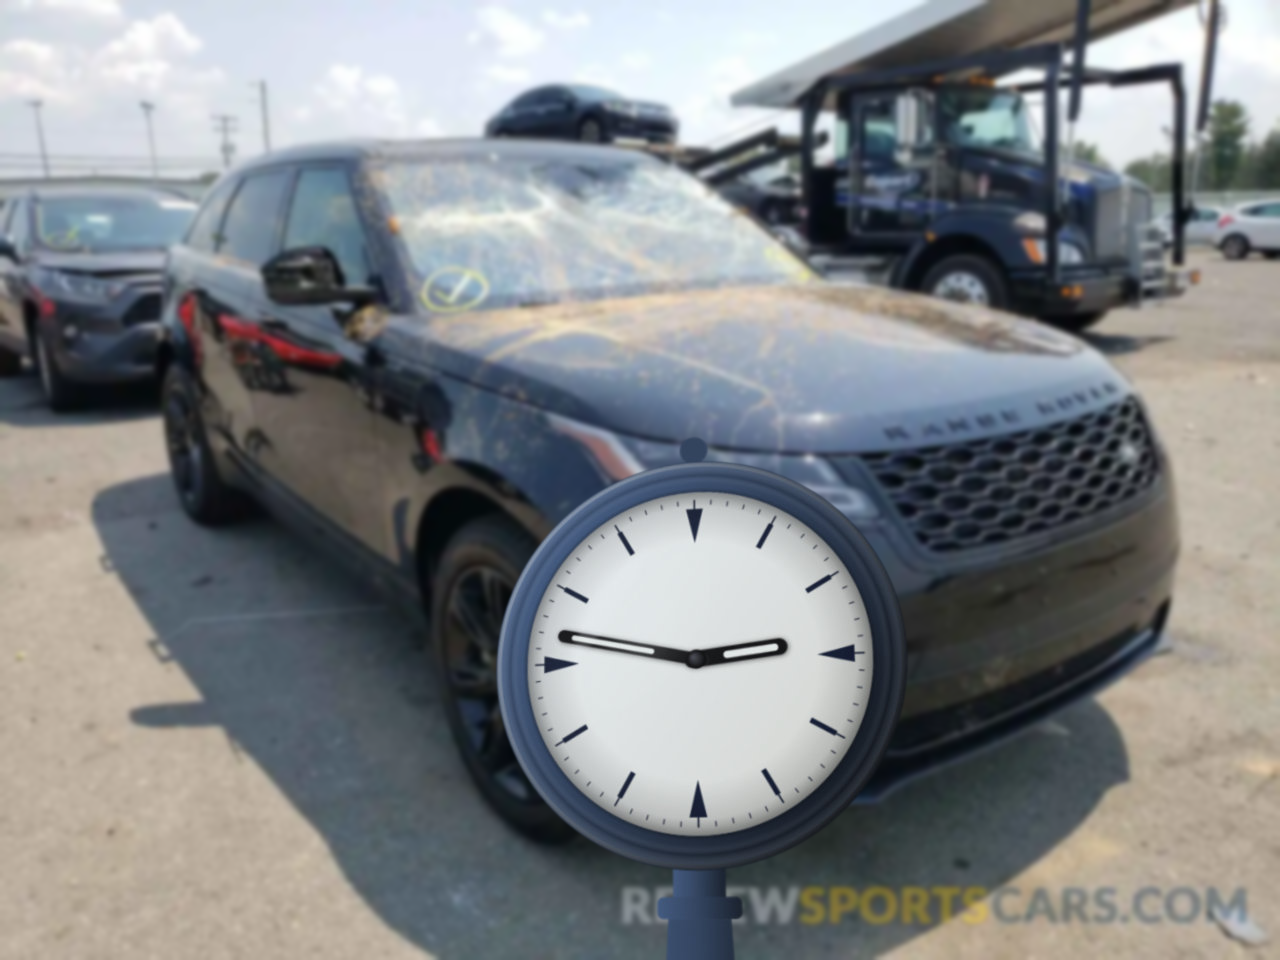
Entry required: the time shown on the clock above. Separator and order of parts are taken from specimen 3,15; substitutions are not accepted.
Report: 2,47
